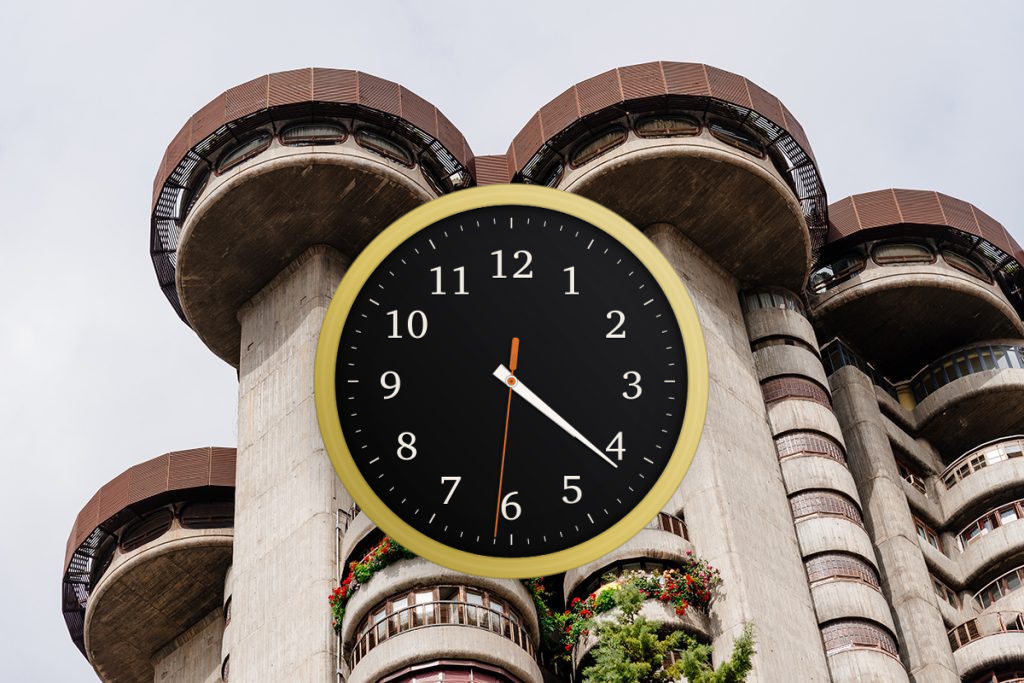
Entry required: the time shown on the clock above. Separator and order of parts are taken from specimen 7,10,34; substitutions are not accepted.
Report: 4,21,31
